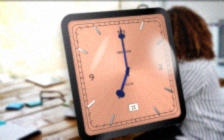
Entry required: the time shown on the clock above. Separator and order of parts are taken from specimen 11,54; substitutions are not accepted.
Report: 7,00
